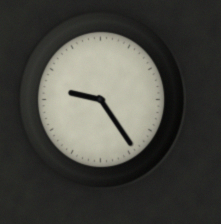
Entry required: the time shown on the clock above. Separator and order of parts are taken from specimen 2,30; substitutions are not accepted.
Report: 9,24
